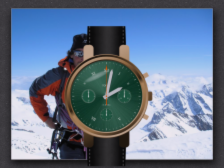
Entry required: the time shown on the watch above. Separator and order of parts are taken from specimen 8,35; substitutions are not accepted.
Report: 2,02
